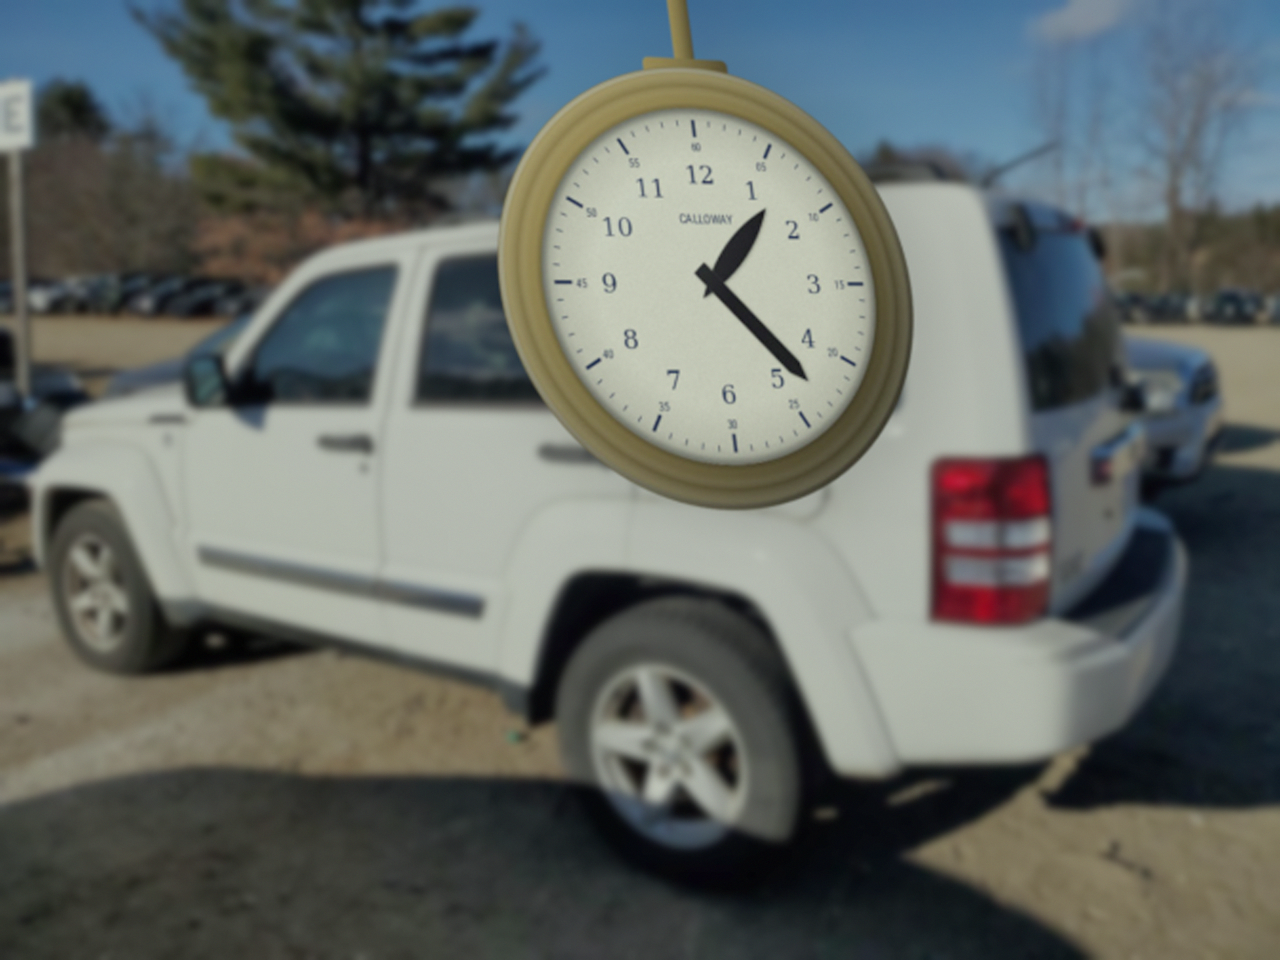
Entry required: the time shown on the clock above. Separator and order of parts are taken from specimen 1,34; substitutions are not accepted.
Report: 1,23
